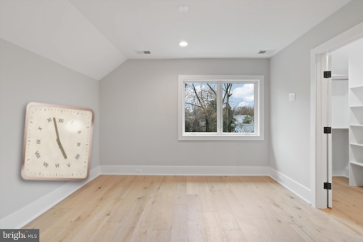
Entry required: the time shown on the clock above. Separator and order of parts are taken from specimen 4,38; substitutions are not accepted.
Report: 4,57
